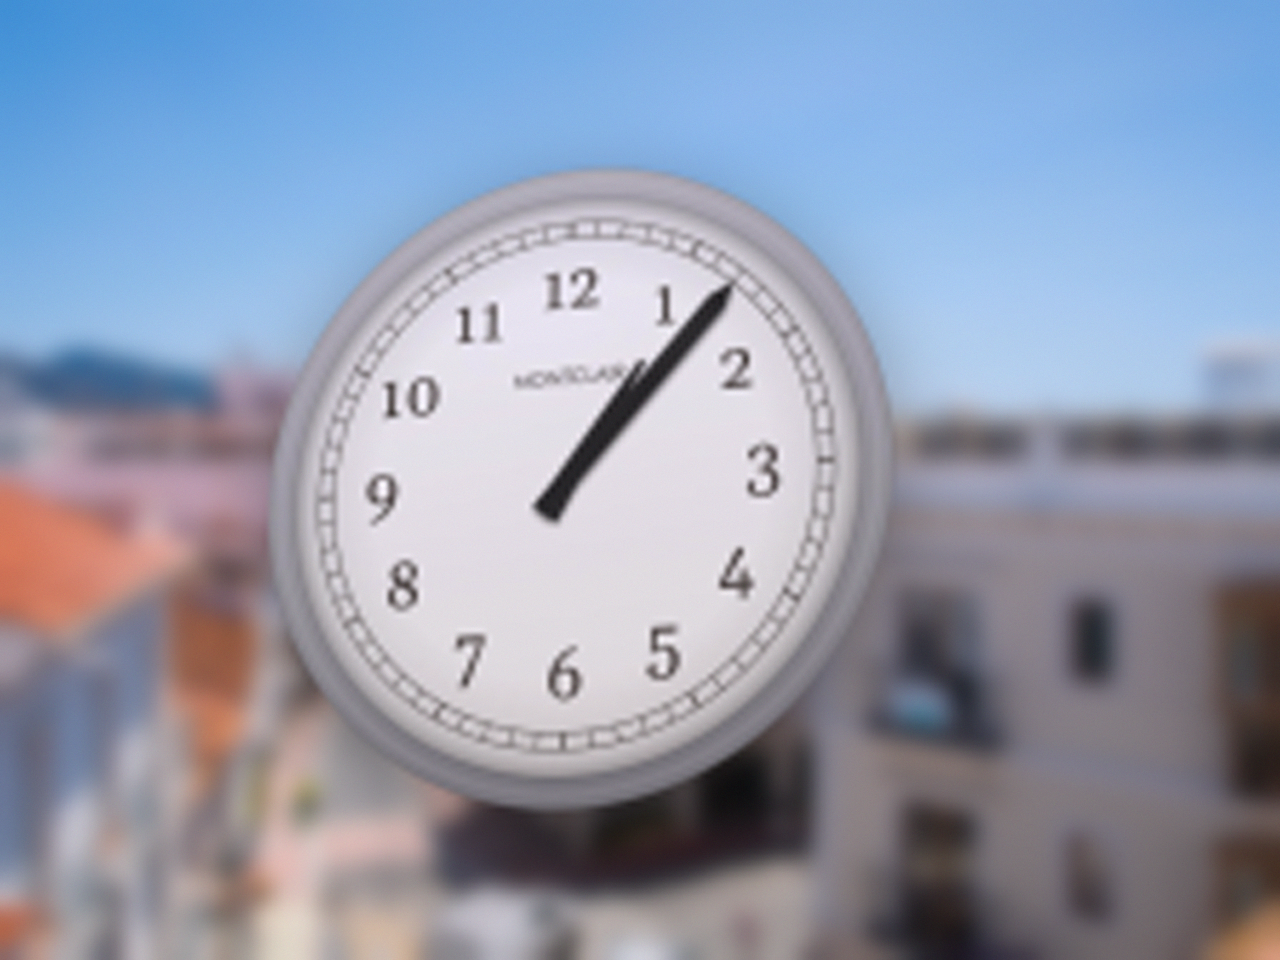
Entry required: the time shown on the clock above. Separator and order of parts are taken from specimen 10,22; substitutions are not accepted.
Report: 1,07
